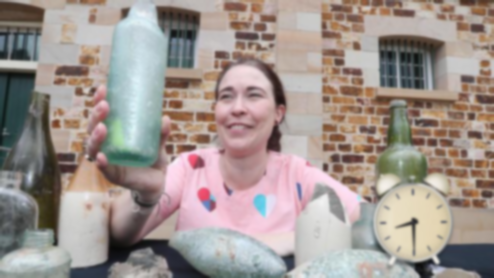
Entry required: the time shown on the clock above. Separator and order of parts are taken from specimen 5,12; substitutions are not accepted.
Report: 8,30
